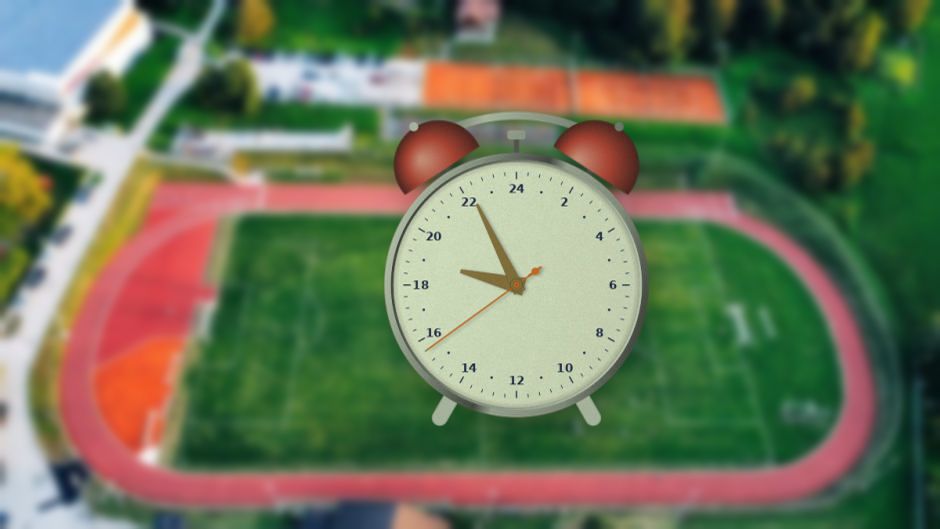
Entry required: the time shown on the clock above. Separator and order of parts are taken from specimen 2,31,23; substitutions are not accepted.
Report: 18,55,39
